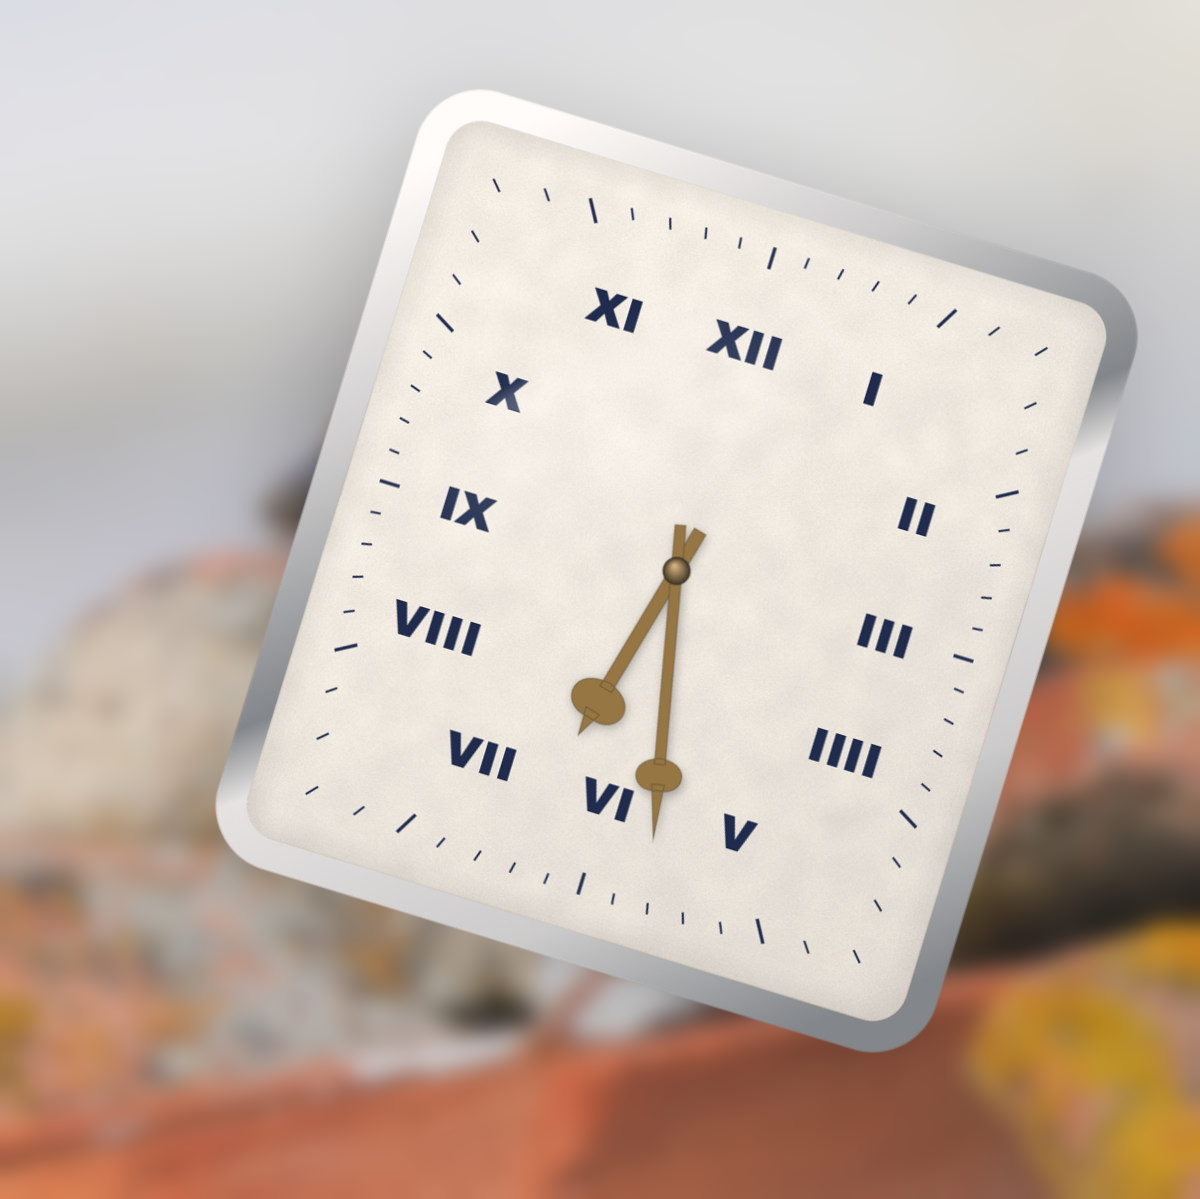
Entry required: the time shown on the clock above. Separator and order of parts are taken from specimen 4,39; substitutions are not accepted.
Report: 6,28
